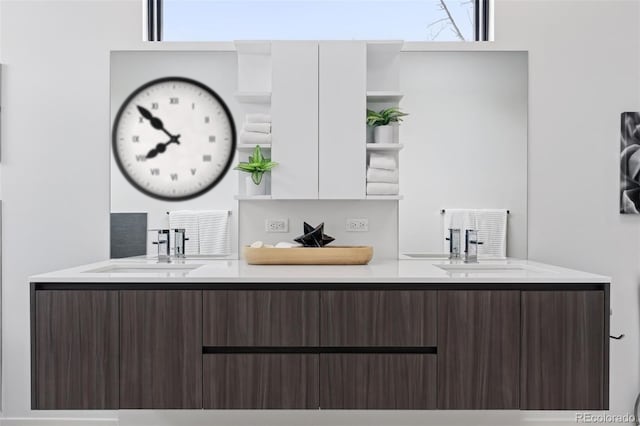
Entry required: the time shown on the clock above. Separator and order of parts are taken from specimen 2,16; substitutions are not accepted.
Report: 7,52
